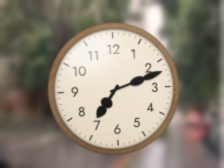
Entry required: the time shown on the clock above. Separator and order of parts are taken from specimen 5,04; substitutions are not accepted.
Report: 7,12
